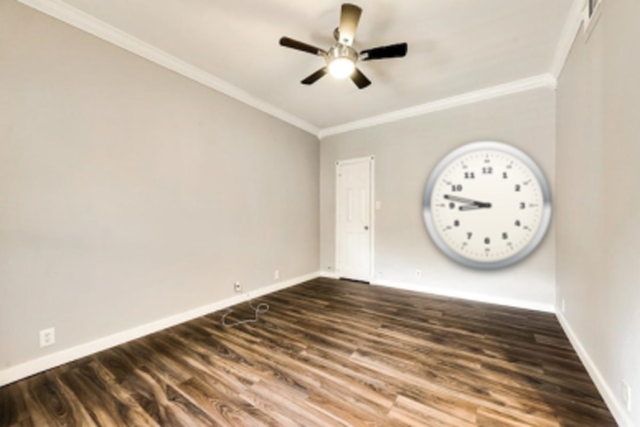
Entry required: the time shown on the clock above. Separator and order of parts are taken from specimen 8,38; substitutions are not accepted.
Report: 8,47
